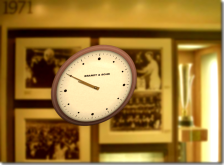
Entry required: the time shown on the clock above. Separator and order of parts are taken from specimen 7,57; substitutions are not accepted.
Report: 9,50
